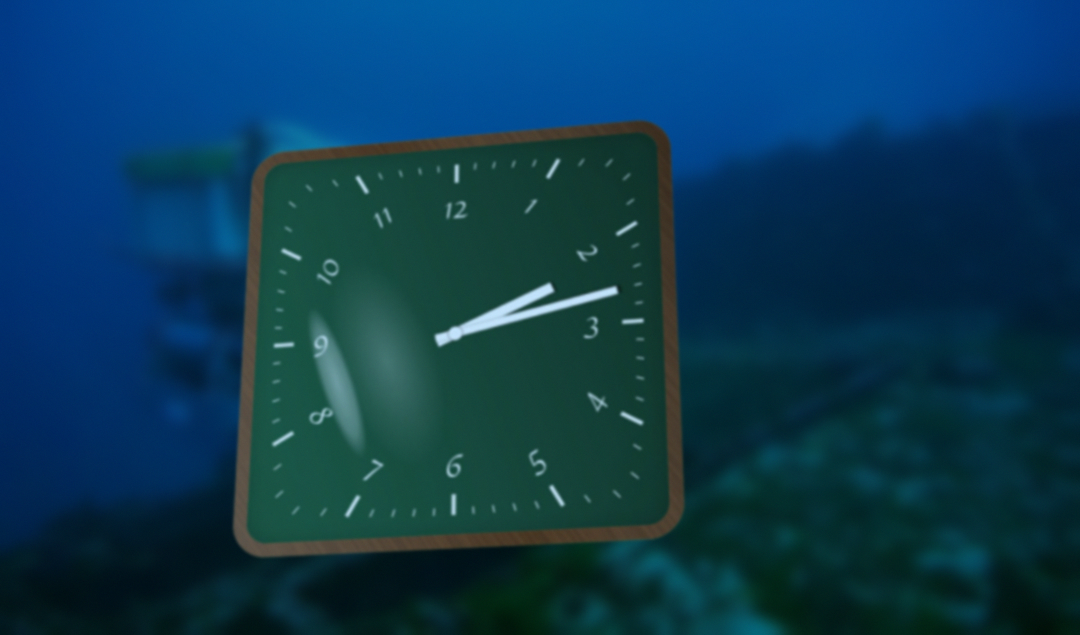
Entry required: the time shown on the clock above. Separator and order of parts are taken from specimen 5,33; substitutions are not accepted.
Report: 2,13
